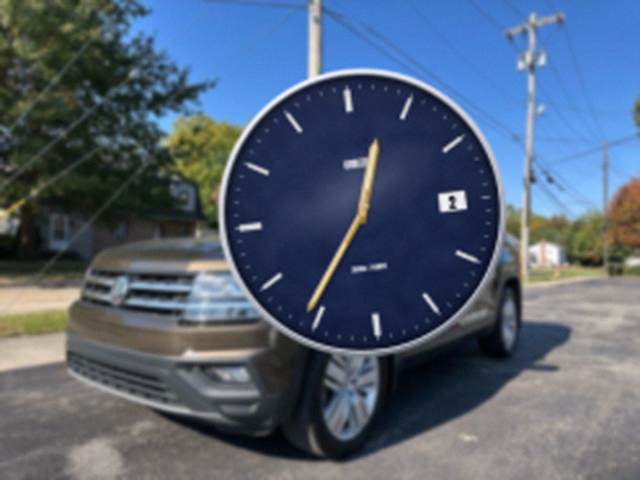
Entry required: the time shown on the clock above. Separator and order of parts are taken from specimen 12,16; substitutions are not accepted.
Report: 12,36
